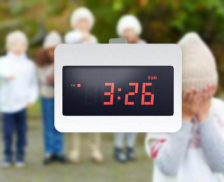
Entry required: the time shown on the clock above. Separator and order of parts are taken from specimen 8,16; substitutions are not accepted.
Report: 3,26
